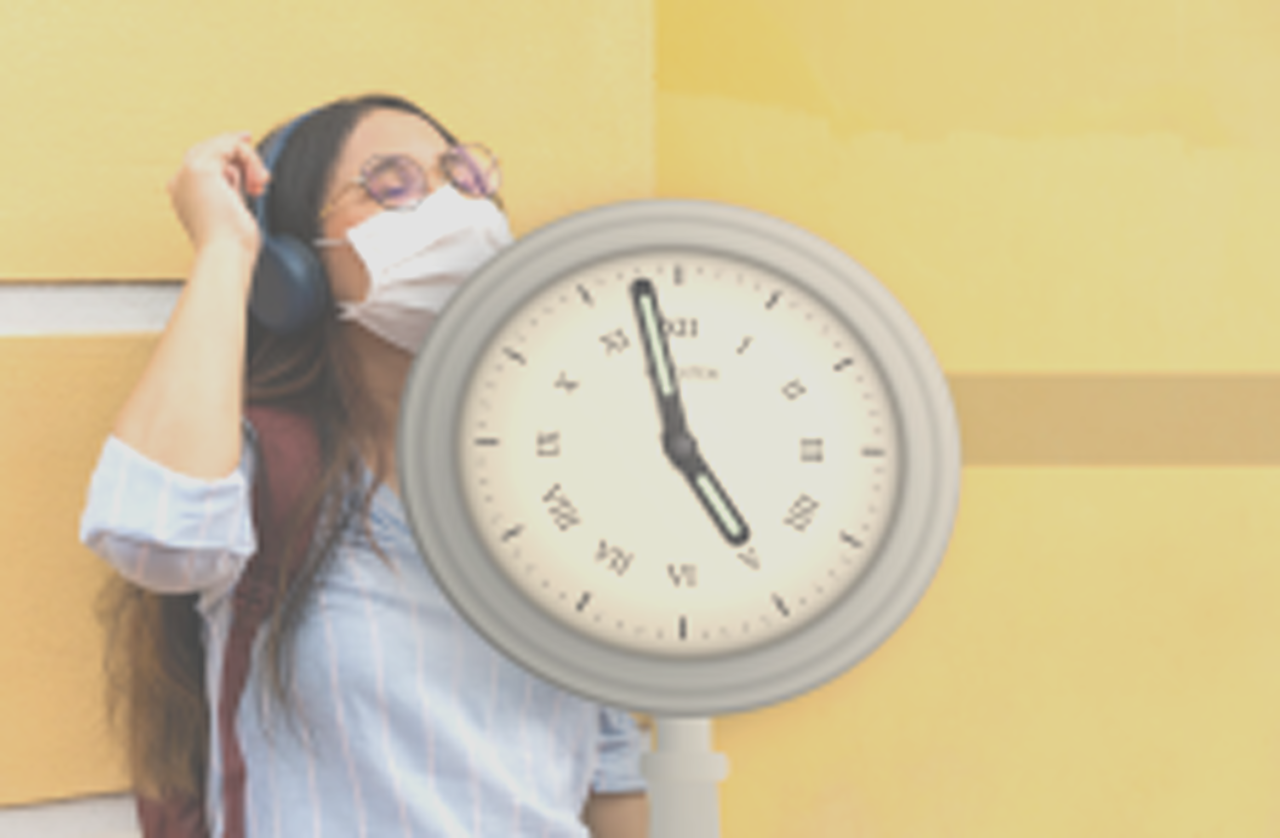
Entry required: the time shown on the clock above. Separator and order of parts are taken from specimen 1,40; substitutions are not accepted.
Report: 4,58
